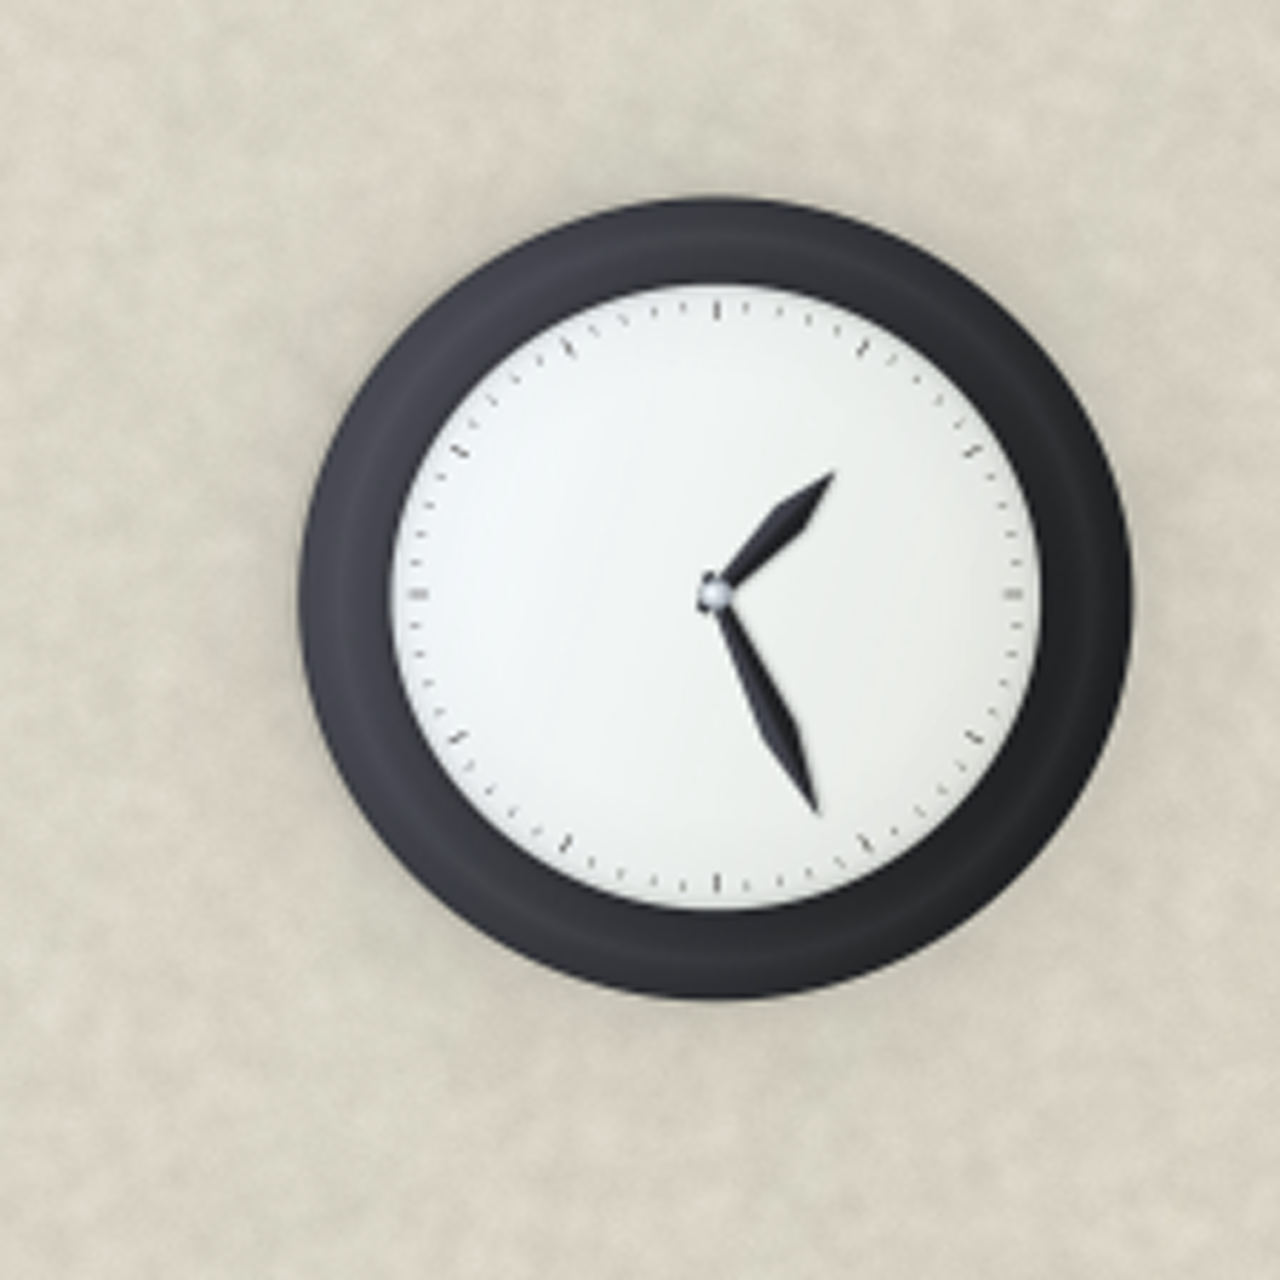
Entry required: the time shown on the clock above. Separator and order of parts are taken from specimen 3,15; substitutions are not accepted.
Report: 1,26
